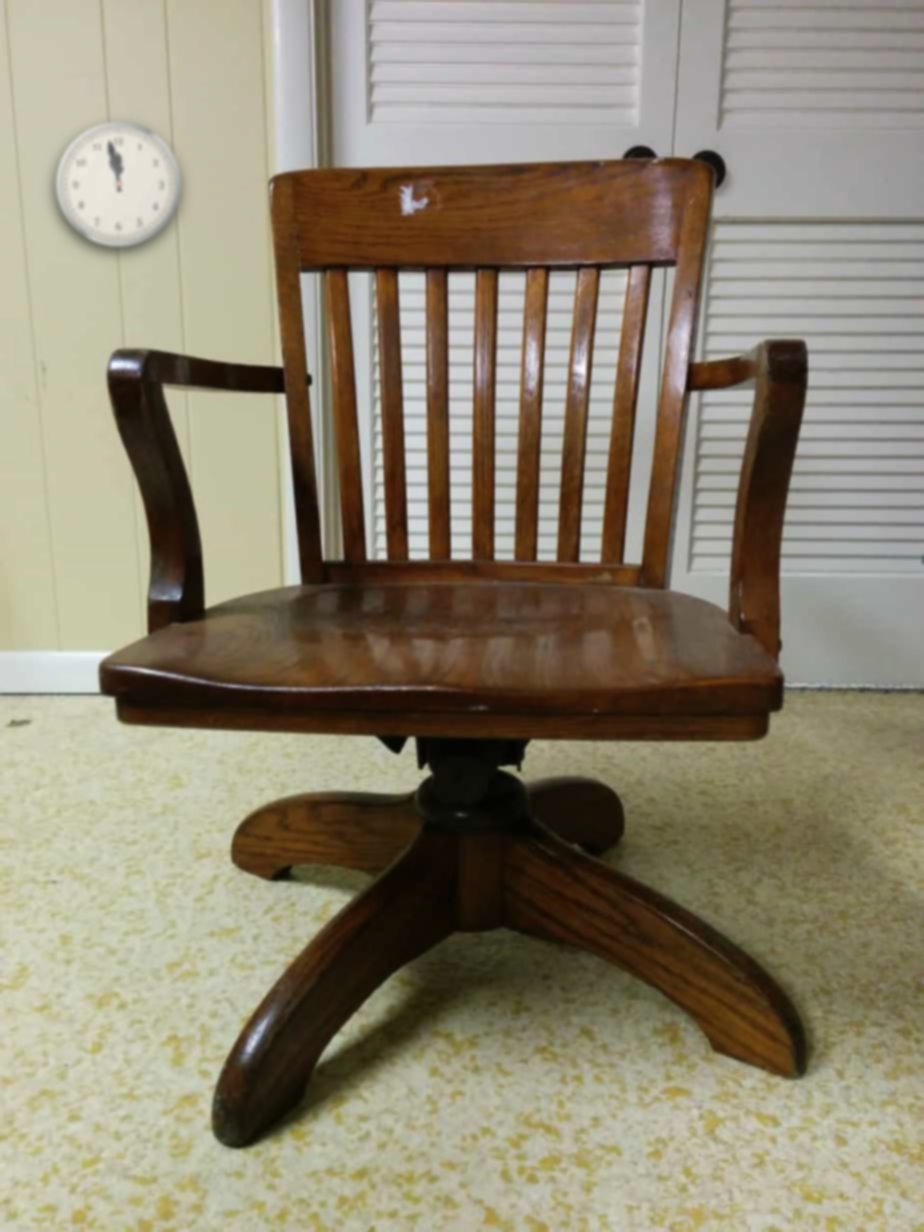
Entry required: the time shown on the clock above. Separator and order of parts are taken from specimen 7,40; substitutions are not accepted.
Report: 11,58
